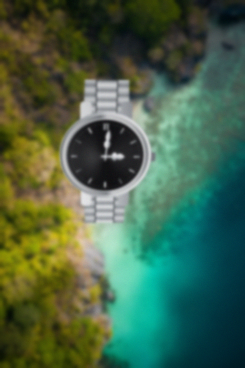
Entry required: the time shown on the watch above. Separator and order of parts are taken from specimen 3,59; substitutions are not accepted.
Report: 3,01
